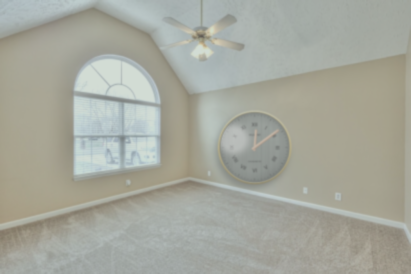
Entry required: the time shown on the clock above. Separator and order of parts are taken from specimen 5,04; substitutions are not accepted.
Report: 12,09
